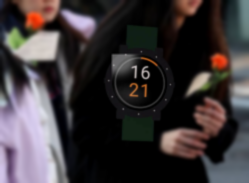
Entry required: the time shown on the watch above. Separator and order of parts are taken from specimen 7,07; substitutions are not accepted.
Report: 16,21
